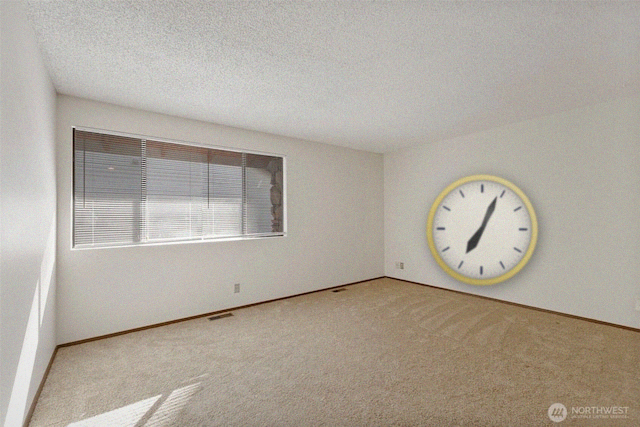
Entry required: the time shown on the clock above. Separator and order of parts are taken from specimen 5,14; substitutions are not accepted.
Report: 7,04
